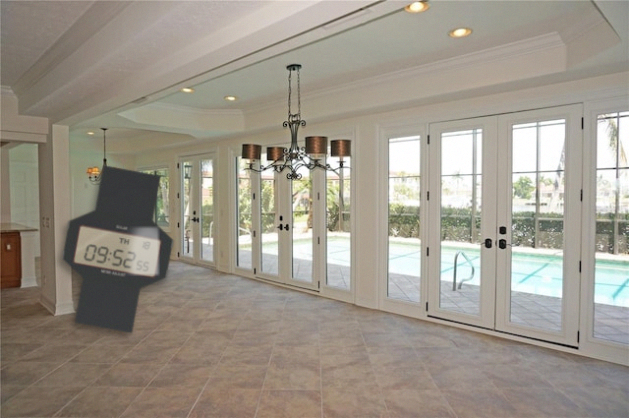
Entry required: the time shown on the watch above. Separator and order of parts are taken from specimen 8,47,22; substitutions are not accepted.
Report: 9,52,55
